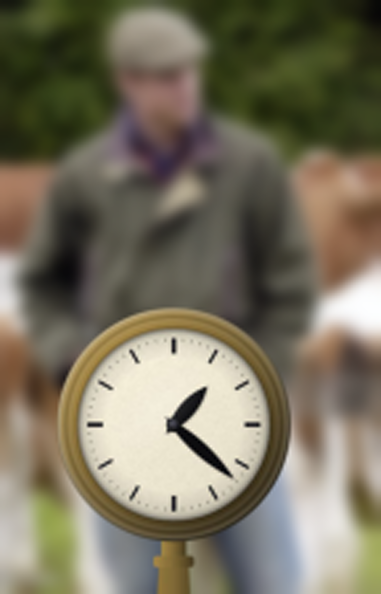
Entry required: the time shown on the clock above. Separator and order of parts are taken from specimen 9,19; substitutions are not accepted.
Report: 1,22
